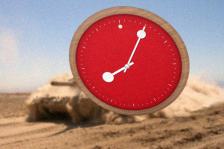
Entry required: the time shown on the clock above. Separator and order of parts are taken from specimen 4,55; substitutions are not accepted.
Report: 8,05
